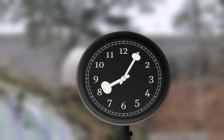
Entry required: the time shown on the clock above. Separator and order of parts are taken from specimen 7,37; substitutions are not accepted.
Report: 8,05
